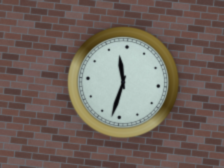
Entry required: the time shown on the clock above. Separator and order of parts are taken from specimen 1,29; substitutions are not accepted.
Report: 11,32
